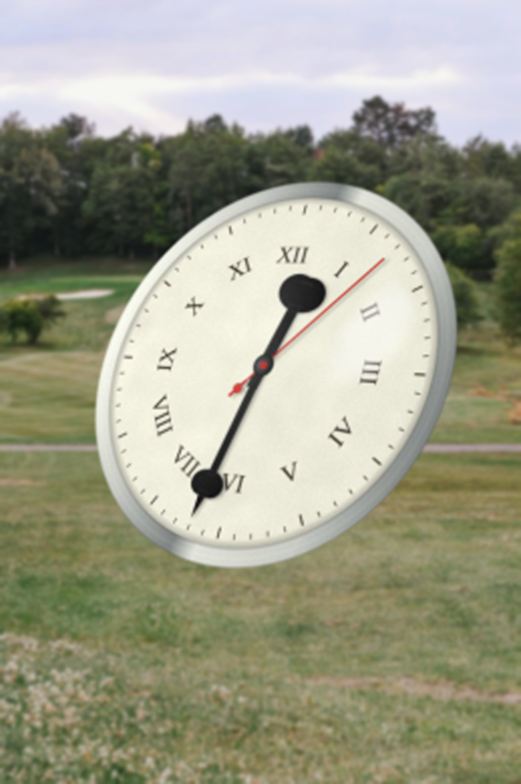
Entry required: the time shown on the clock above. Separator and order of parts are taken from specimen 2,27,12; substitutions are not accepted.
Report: 12,32,07
